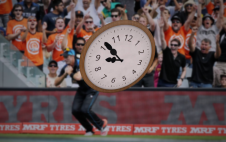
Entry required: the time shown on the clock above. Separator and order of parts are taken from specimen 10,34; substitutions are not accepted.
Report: 8,51
